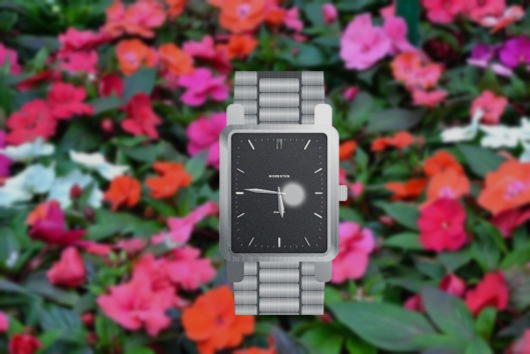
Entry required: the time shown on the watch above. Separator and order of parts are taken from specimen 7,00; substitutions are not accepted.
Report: 5,46
